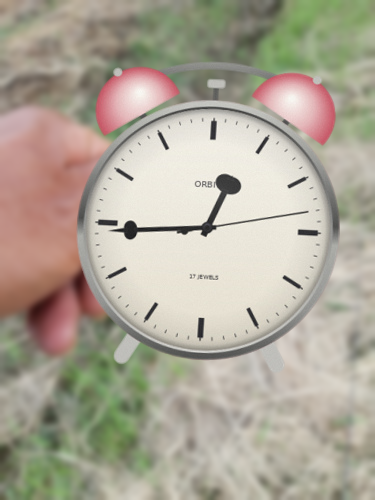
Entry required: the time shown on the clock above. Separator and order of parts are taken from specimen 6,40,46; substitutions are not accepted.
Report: 12,44,13
